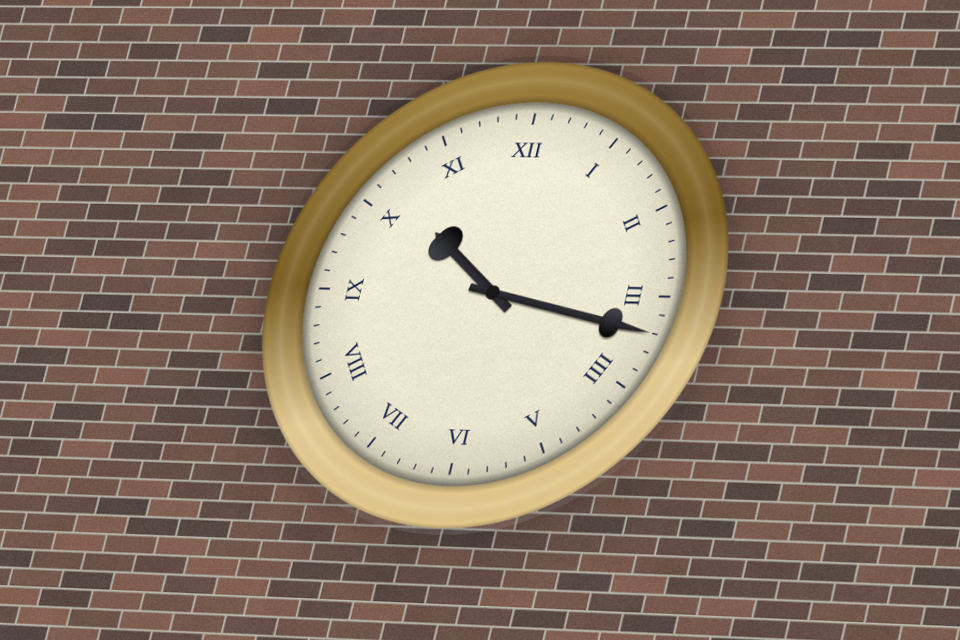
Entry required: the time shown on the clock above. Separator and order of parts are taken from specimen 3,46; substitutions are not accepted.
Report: 10,17
